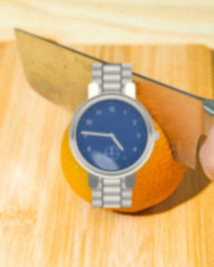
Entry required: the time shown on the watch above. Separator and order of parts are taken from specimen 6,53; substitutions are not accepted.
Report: 4,46
